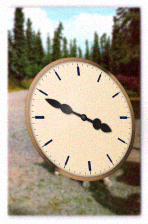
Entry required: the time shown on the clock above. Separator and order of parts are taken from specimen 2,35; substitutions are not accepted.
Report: 3,49
